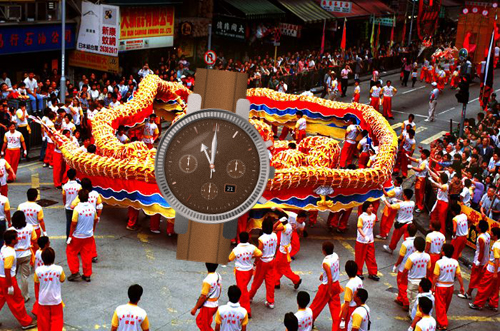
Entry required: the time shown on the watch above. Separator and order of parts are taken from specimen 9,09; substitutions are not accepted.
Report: 11,00
